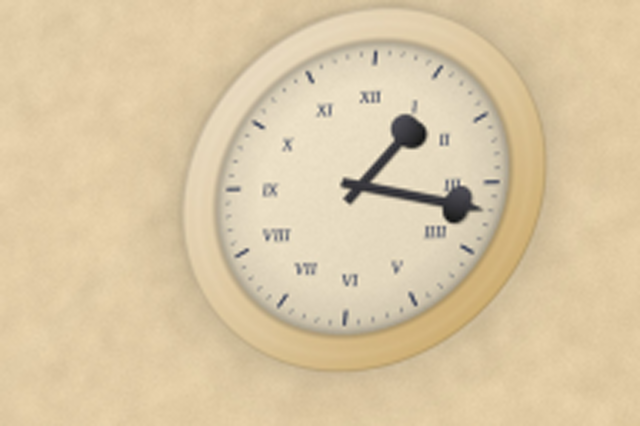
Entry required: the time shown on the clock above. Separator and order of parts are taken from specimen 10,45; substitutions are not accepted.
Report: 1,17
